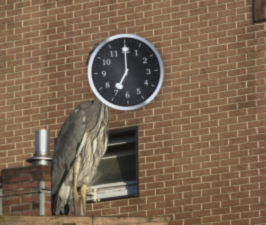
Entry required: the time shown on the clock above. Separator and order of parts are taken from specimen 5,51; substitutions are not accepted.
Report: 7,00
